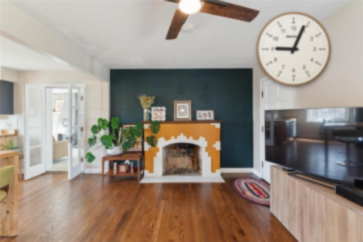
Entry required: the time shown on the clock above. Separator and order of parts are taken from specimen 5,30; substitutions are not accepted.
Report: 9,04
